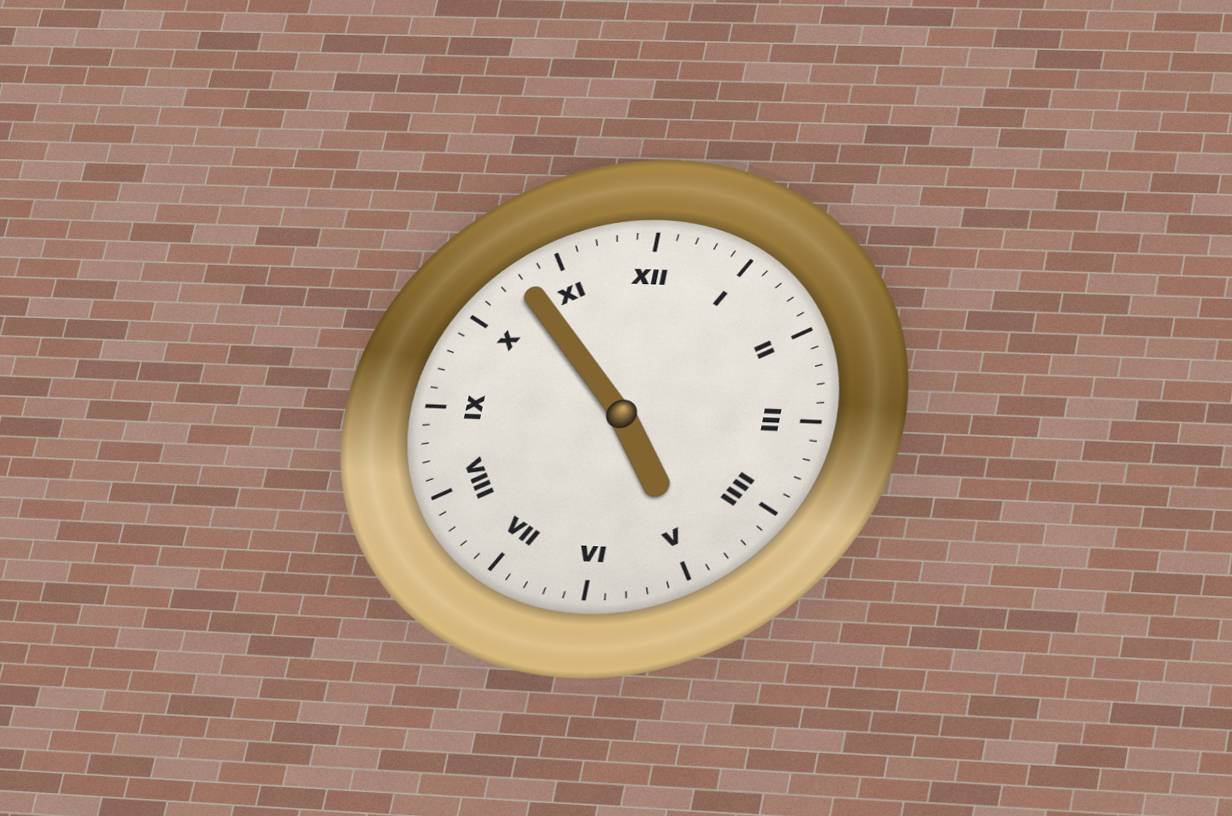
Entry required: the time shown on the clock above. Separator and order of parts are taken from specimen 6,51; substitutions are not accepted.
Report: 4,53
